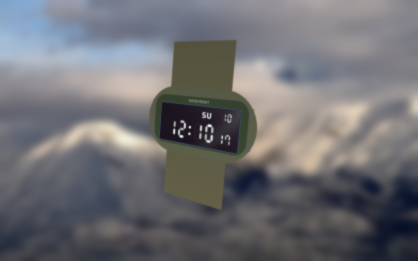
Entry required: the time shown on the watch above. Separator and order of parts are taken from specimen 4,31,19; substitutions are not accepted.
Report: 12,10,17
